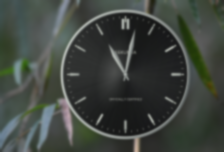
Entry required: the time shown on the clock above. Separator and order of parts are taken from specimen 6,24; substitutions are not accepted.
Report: 11,02
